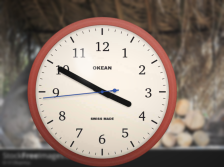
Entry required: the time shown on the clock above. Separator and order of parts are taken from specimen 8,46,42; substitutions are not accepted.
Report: 3,49,44
